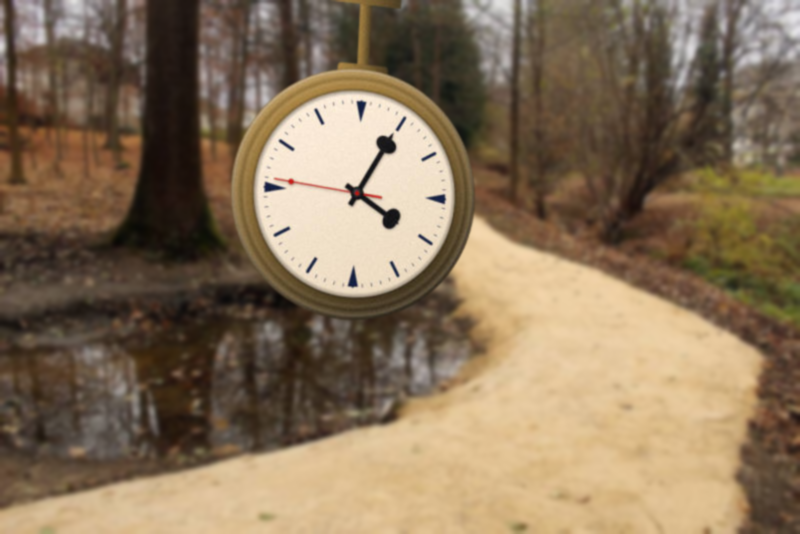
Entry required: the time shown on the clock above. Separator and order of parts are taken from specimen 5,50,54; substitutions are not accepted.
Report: 4,04,46
